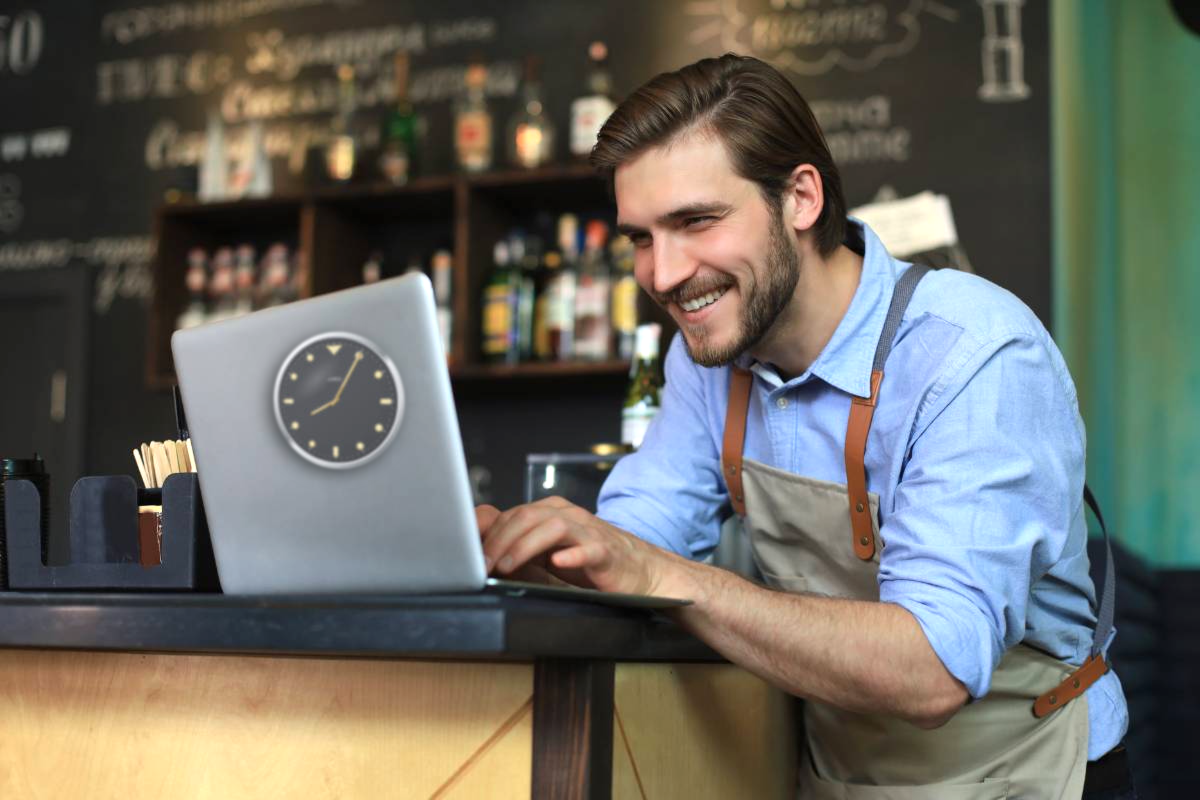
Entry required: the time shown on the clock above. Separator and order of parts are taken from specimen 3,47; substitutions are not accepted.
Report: 8,05
